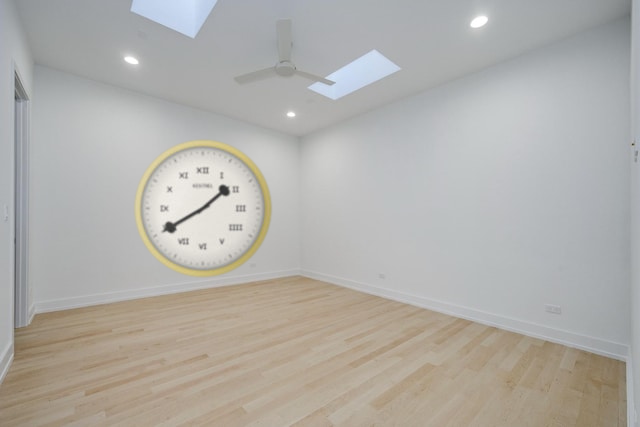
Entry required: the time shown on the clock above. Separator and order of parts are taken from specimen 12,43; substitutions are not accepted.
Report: 1,40
